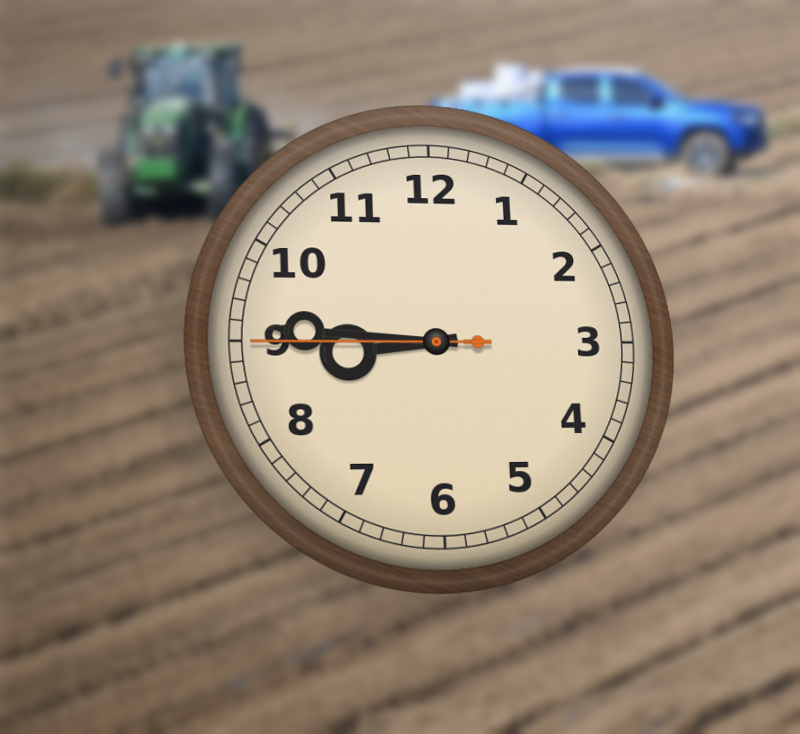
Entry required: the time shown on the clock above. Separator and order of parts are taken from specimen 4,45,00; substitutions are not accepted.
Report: 8,45,45
